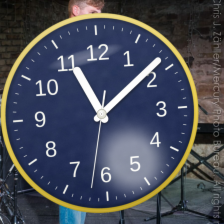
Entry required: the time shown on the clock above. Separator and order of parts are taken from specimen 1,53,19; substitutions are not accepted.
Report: 11,08,32
